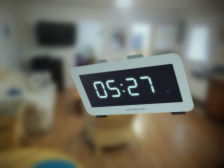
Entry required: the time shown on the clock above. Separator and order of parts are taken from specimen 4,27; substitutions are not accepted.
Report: 5,27
